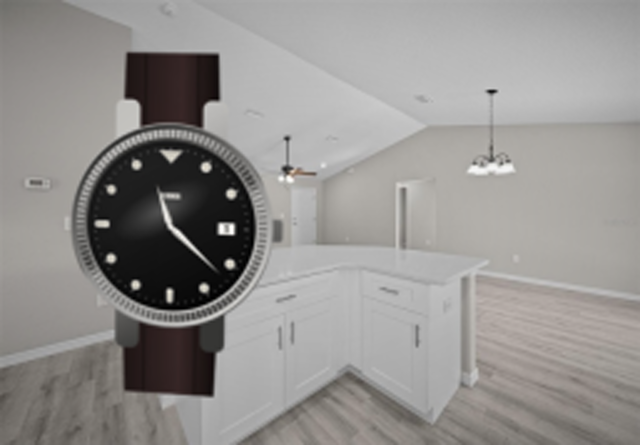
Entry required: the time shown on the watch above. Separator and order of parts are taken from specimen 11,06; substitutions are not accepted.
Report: 11,22
